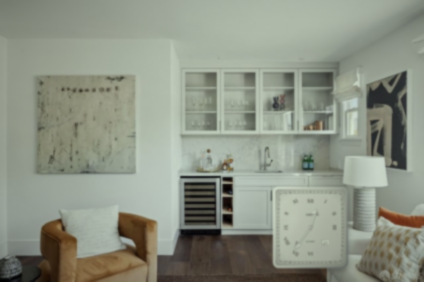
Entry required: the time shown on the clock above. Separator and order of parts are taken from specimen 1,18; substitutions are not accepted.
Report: 12,36
